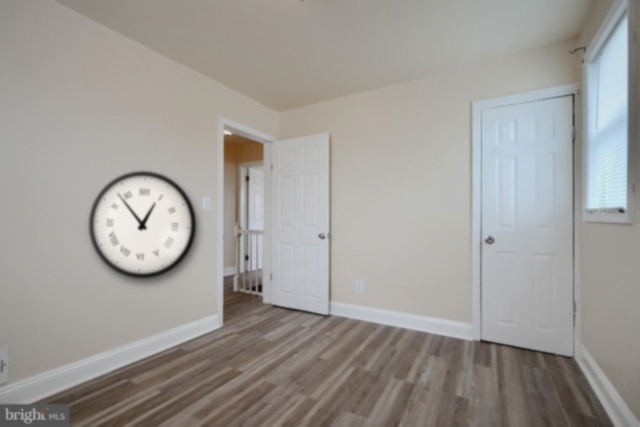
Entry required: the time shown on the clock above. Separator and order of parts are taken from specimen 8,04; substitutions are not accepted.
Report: 12,53
